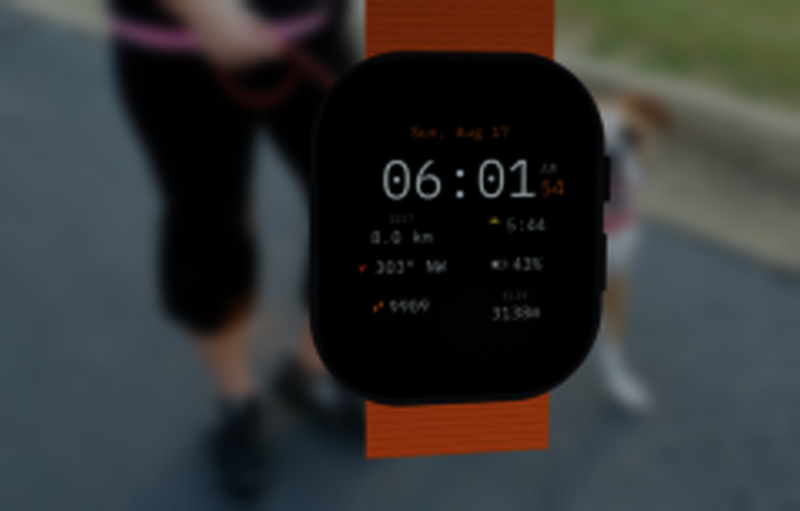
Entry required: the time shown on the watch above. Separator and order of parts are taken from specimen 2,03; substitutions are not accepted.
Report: 6,01
